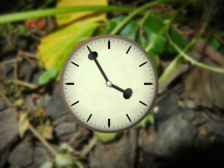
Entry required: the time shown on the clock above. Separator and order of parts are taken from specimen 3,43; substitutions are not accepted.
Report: 3,55
